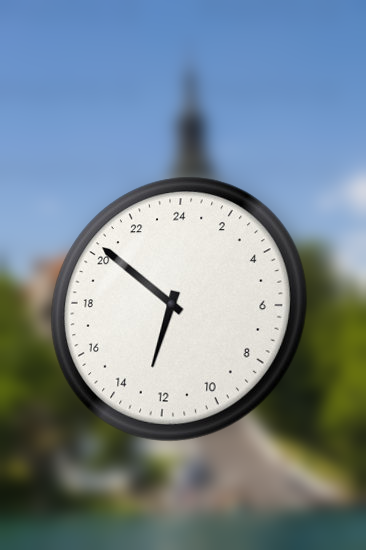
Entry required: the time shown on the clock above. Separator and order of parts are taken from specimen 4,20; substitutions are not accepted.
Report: 12,51
